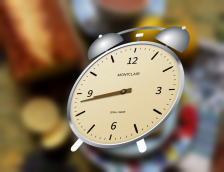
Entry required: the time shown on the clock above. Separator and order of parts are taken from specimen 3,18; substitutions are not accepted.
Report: 8,43
